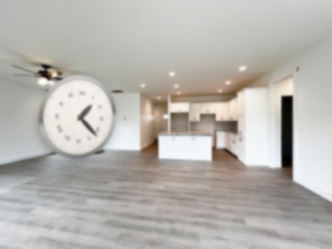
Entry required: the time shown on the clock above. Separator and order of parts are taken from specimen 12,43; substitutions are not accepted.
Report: 1,22
